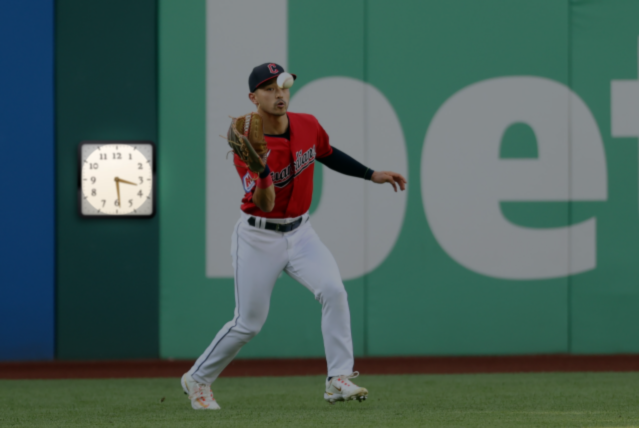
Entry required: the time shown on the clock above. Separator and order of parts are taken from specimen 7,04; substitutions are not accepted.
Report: 3,29
